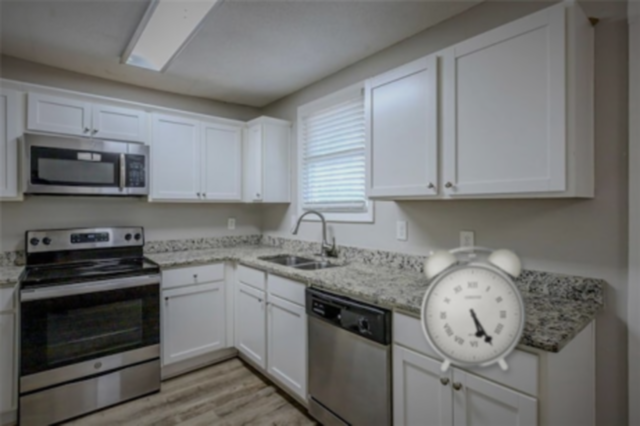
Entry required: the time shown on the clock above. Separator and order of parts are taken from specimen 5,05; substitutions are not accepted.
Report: 5,25
